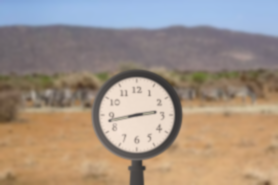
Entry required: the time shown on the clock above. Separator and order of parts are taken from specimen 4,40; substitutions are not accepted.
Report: 2,43
